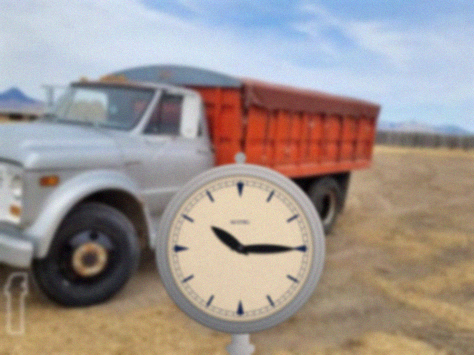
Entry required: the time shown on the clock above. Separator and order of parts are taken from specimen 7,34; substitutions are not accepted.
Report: 10,15
